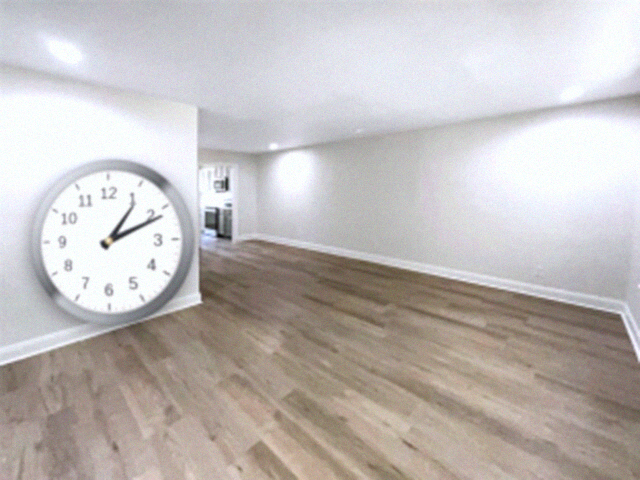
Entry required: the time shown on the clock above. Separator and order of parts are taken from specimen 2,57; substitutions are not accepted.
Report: 1,11
